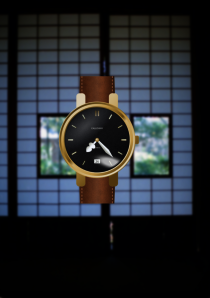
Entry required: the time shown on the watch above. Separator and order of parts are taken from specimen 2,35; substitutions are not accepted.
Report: 7,23
